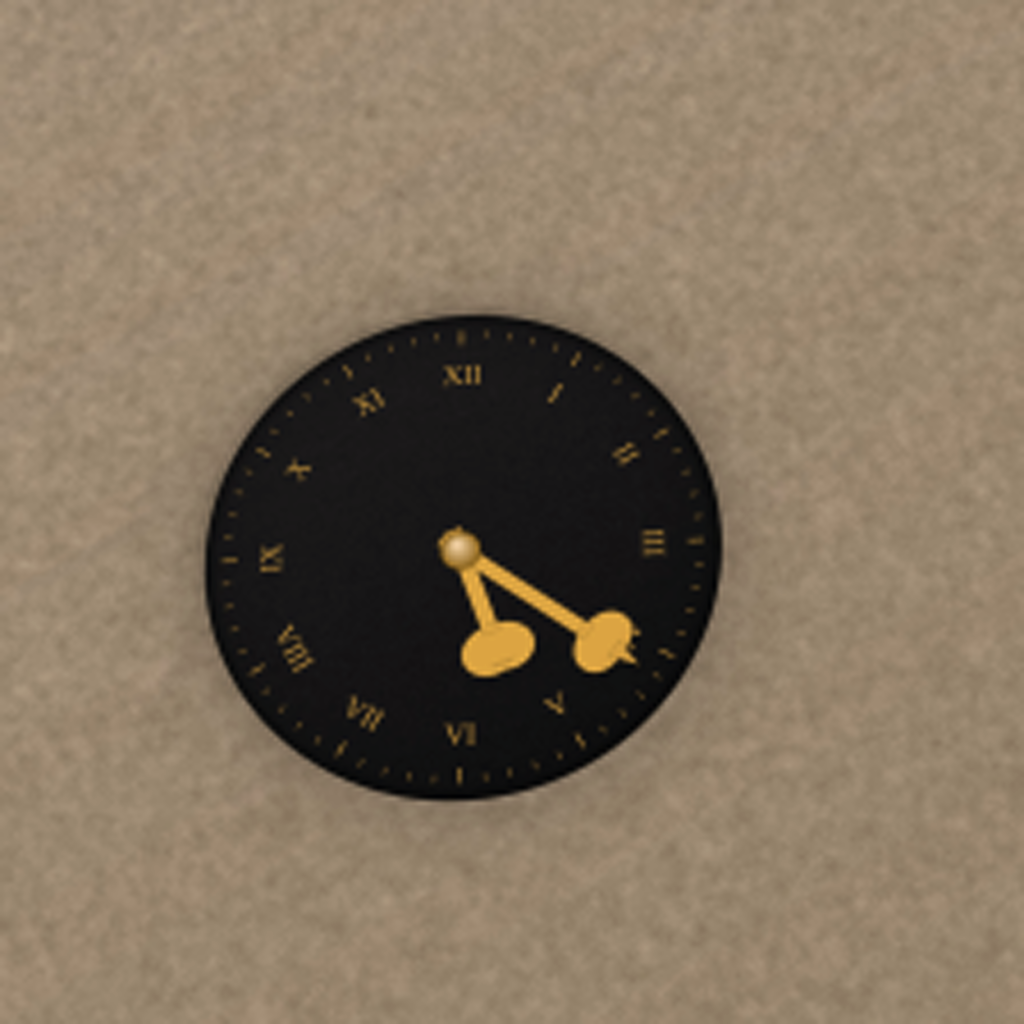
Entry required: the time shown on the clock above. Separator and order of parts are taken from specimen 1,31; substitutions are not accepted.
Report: 5,21
